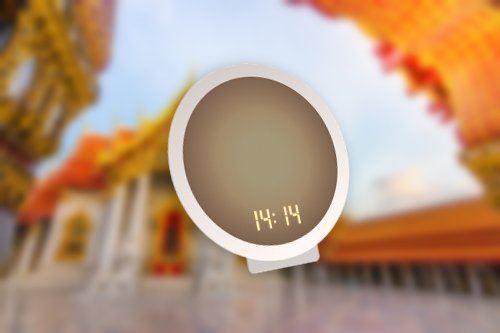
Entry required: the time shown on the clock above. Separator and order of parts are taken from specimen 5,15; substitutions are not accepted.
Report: 14,14
